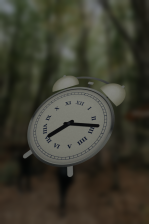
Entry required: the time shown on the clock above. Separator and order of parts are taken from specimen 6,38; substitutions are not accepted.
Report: 7,13
